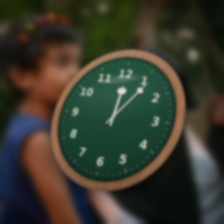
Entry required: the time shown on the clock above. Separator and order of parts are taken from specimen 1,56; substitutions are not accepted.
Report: 12,06
